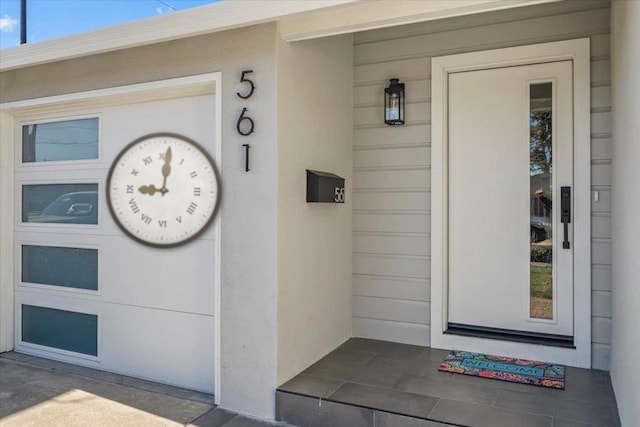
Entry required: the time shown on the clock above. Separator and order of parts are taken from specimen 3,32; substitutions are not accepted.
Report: 9,01
